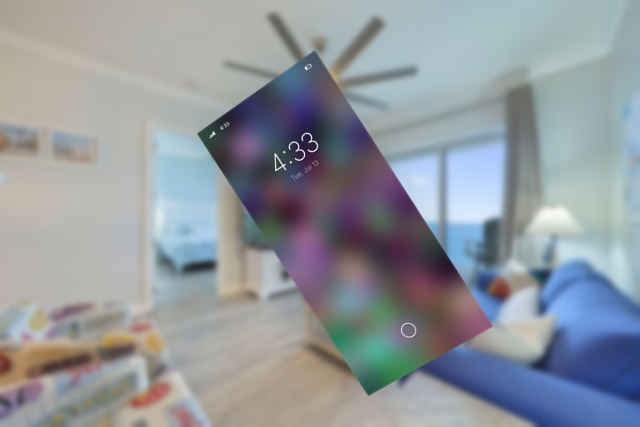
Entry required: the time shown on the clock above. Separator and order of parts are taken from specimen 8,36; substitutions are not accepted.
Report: 4,33
